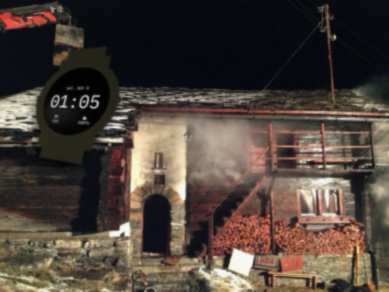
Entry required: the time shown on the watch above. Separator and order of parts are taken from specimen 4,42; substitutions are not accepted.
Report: 1,05
